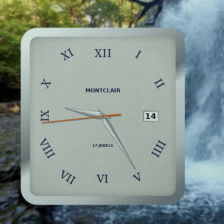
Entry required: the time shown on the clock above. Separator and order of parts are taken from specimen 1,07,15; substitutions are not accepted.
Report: 9,24,44
